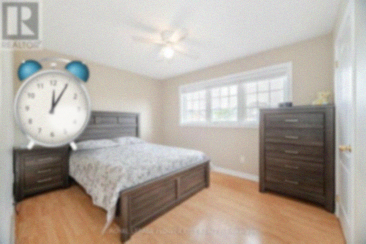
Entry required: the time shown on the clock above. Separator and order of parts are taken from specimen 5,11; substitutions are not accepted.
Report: 12,05
